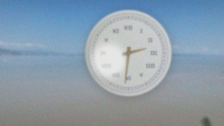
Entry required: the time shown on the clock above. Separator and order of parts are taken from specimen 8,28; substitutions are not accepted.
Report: 2,31
